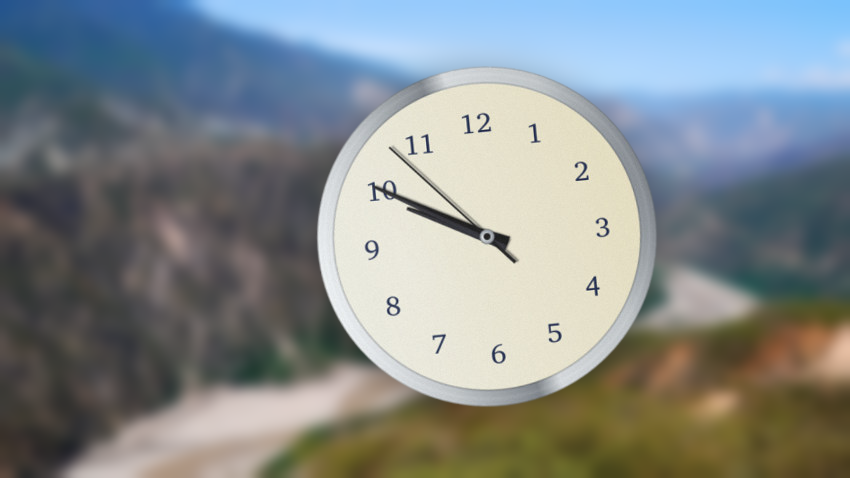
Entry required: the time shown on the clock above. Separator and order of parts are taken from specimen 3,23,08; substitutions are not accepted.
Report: 9,49,53
